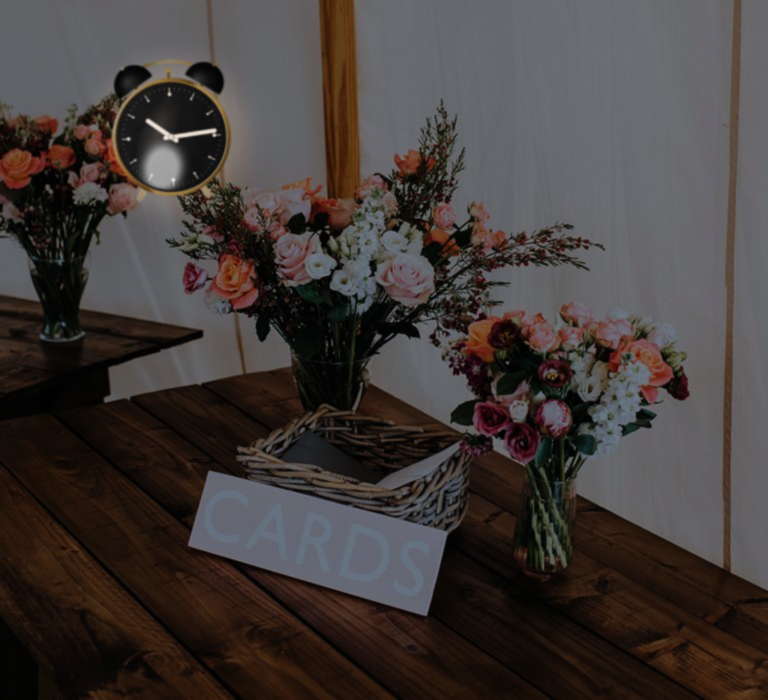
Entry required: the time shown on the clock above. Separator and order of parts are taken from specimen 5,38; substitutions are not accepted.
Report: 10,14
